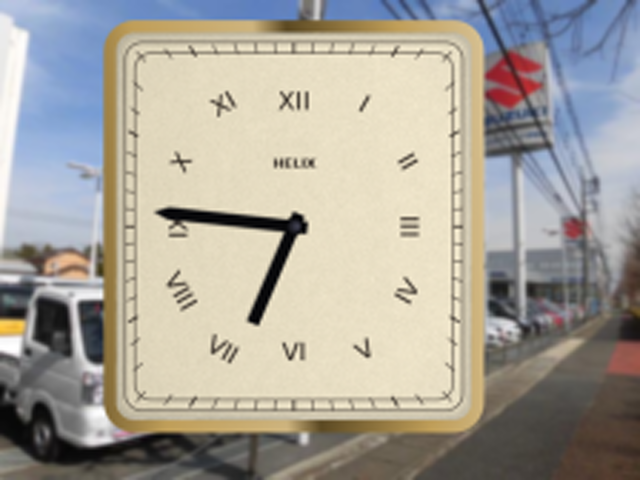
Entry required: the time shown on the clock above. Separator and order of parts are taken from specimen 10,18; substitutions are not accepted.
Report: 6,46
